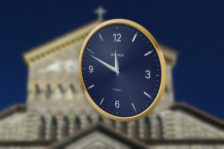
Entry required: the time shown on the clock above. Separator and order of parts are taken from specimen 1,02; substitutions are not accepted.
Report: 11,49
